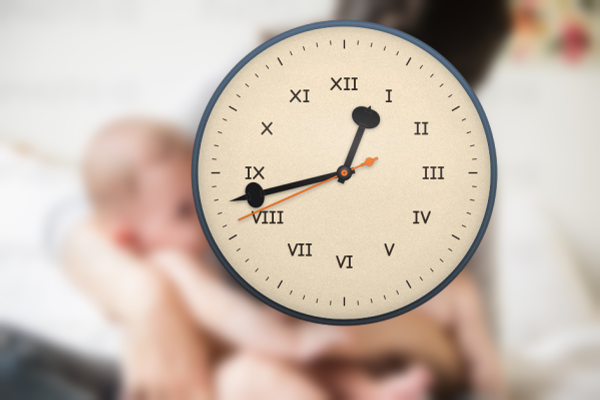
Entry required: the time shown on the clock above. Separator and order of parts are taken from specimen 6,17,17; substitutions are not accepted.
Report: 12,42,41
